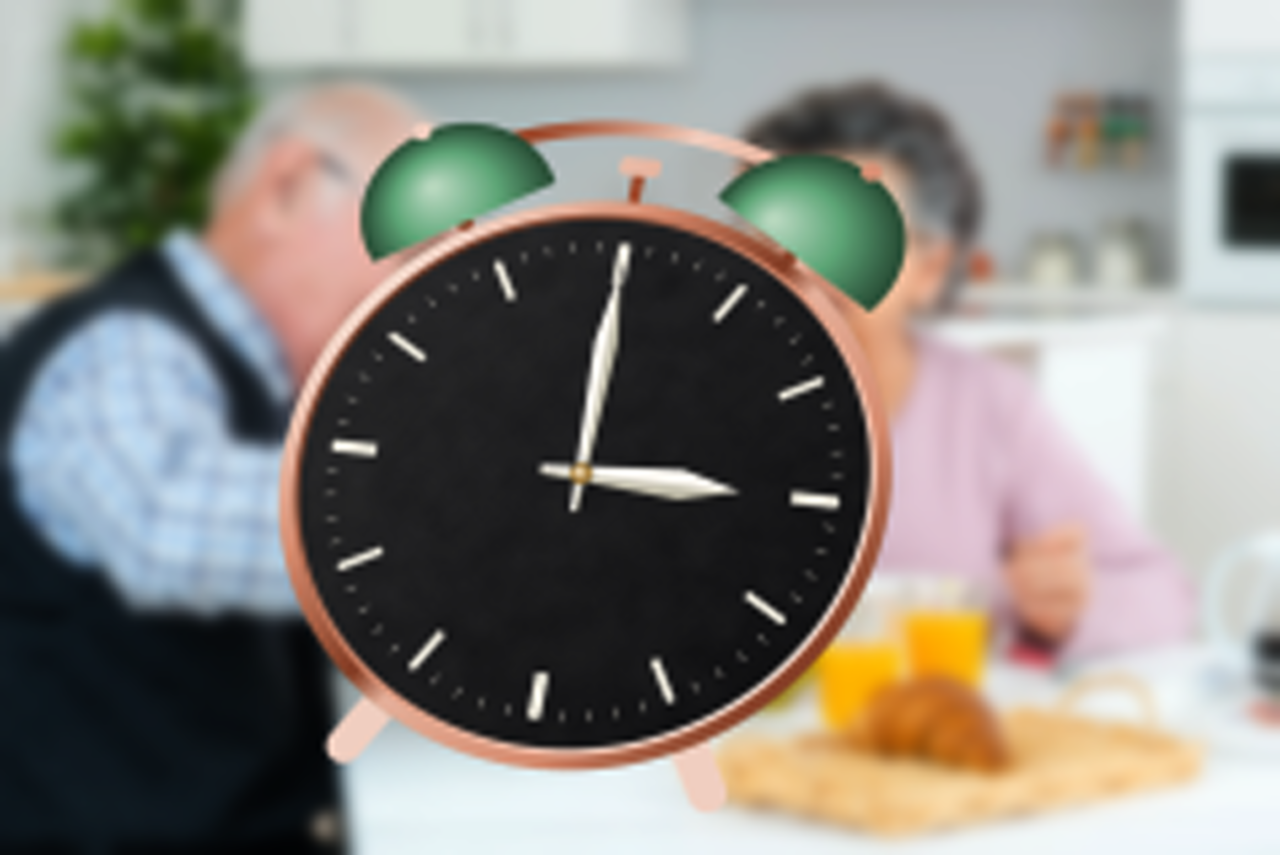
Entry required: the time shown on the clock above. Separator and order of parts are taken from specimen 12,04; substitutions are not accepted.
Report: 3,00
